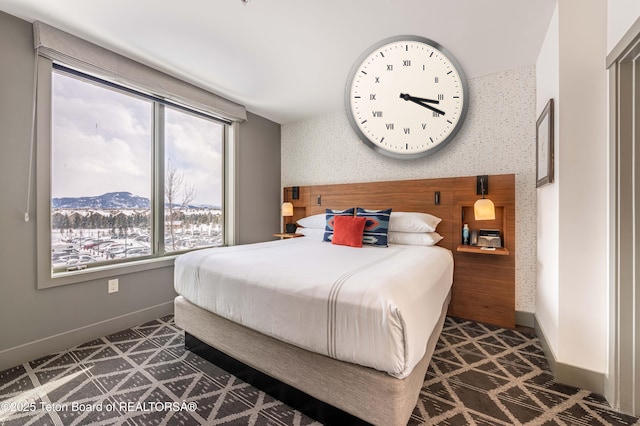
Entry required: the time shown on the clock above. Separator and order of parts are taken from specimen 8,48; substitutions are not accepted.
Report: 3,19
